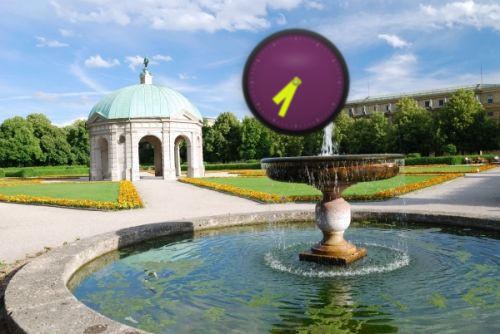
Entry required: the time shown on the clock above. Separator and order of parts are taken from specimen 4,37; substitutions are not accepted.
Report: 7,34
